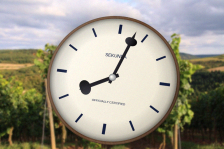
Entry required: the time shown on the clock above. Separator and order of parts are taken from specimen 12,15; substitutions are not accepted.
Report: 8,03
